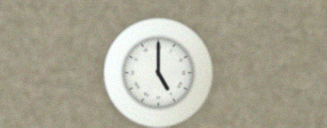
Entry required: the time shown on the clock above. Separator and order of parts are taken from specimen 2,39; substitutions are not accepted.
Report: 5,00
